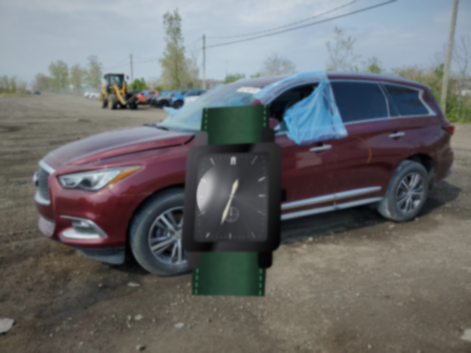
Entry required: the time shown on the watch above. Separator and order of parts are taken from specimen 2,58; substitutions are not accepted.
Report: 12,33
